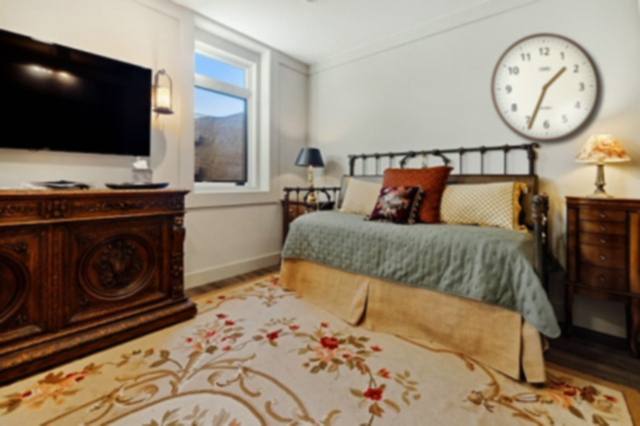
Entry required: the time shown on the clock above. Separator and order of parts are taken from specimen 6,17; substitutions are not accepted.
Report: 1,34
